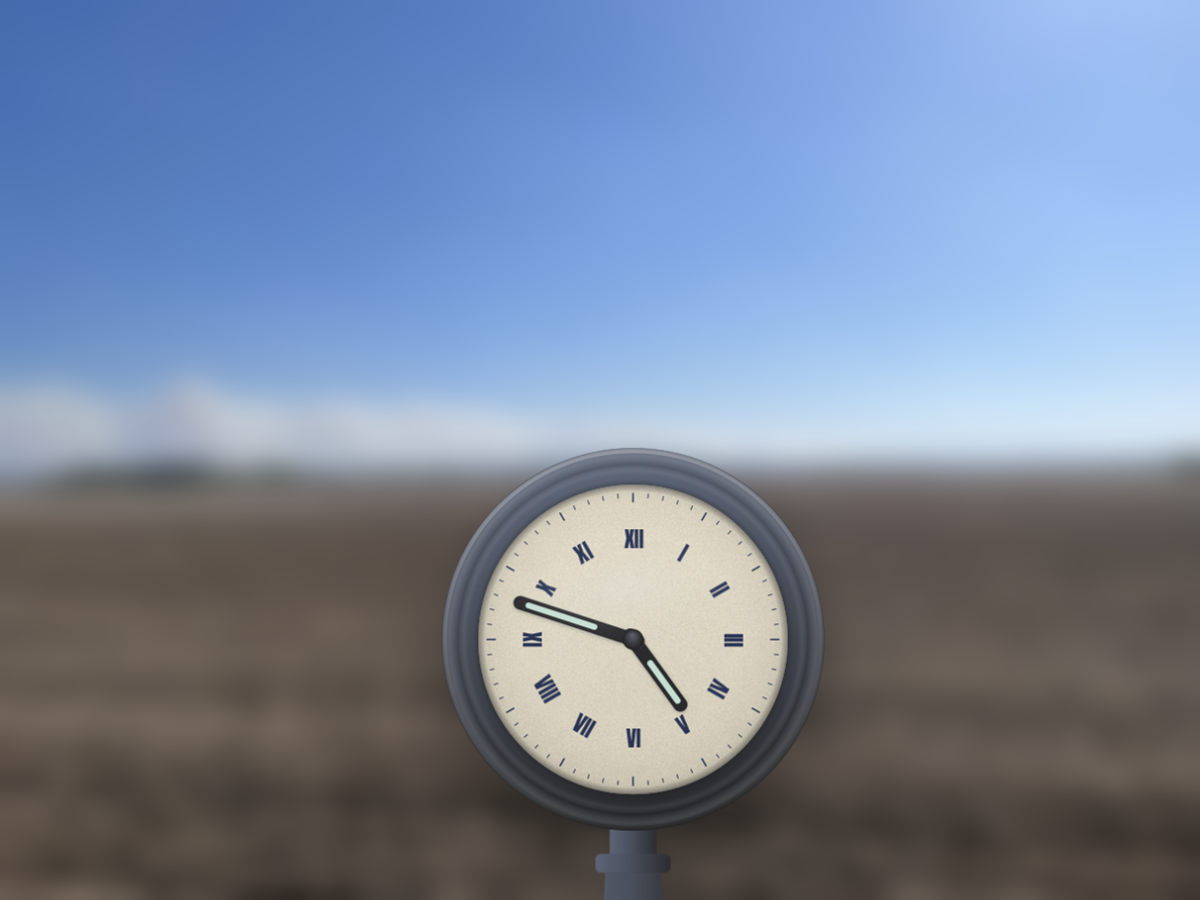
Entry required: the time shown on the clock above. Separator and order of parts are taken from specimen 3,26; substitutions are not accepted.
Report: 4,48
